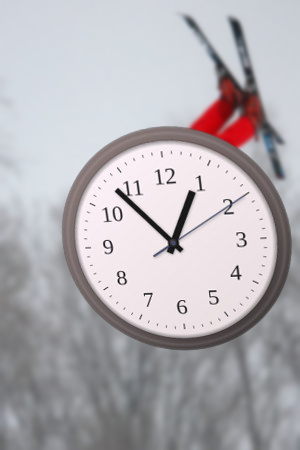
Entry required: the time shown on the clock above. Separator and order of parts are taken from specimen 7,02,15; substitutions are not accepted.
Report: 12,53,10
